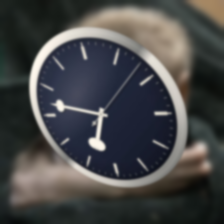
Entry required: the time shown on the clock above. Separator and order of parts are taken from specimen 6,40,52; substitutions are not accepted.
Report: 6,47,08
